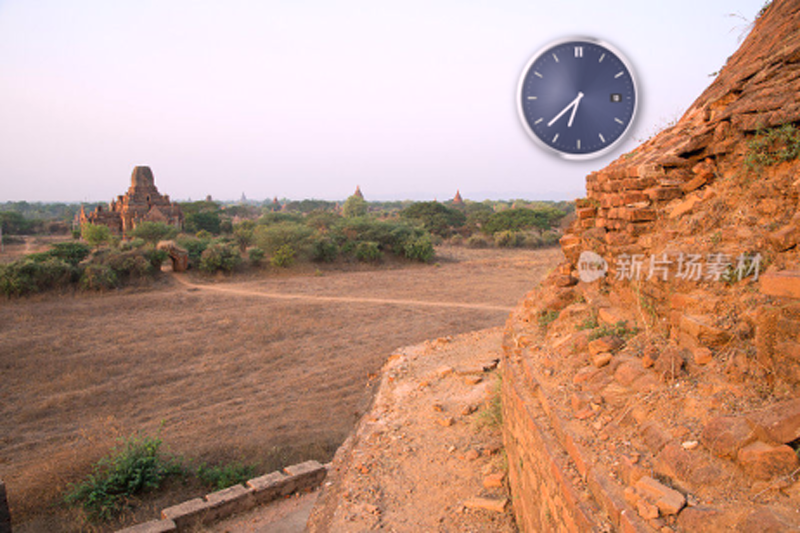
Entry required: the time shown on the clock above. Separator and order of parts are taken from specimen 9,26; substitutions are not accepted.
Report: 6,38
